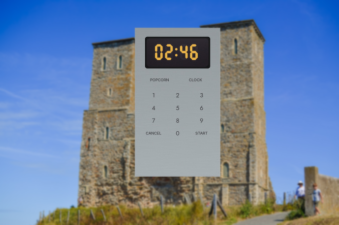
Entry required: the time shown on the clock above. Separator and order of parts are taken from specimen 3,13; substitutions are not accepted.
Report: 2,46
